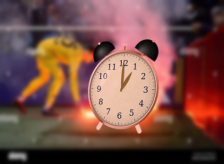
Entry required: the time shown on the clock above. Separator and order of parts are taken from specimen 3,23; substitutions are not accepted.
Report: 1,00
